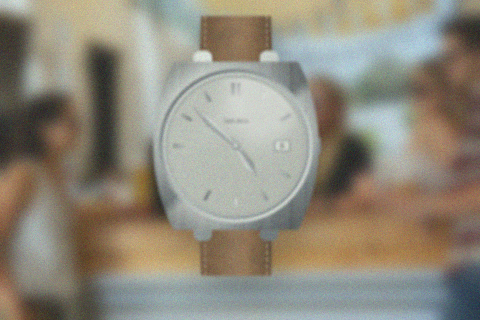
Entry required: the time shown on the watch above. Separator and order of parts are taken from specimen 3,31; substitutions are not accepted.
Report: 4,52
